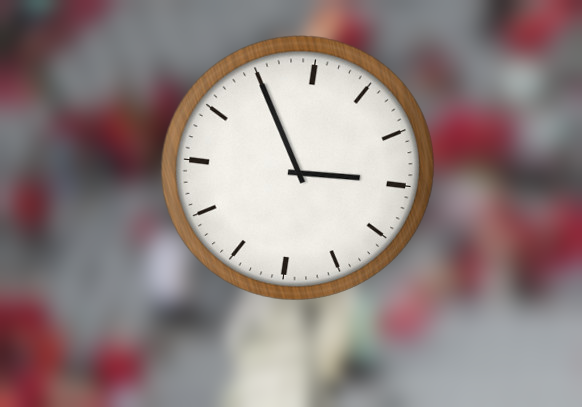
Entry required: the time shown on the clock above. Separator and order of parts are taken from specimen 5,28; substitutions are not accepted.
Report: 2,55
